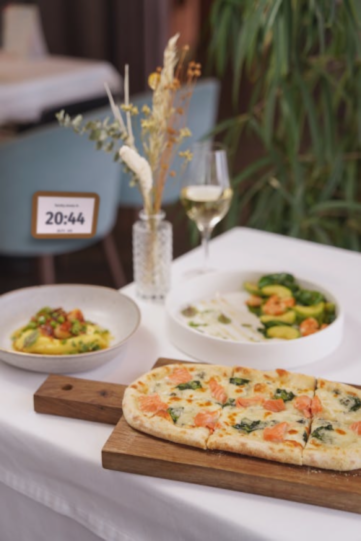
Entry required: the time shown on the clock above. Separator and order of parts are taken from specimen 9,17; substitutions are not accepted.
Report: 20,44
